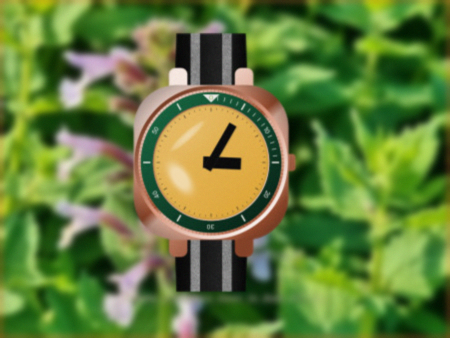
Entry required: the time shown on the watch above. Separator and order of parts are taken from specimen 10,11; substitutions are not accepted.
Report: 3,05
